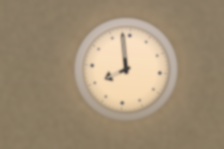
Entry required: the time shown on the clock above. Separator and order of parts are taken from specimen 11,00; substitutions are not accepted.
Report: 7,58
